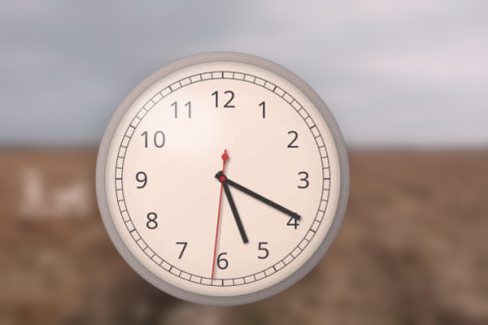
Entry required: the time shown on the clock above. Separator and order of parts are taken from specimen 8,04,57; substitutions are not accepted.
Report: 5,19,31
